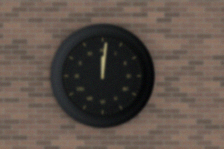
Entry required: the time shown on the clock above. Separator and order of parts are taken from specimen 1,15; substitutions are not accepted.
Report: 12,01
